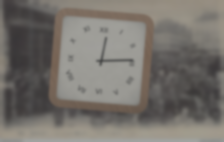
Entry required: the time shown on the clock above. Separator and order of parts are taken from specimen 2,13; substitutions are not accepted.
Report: 12,14
